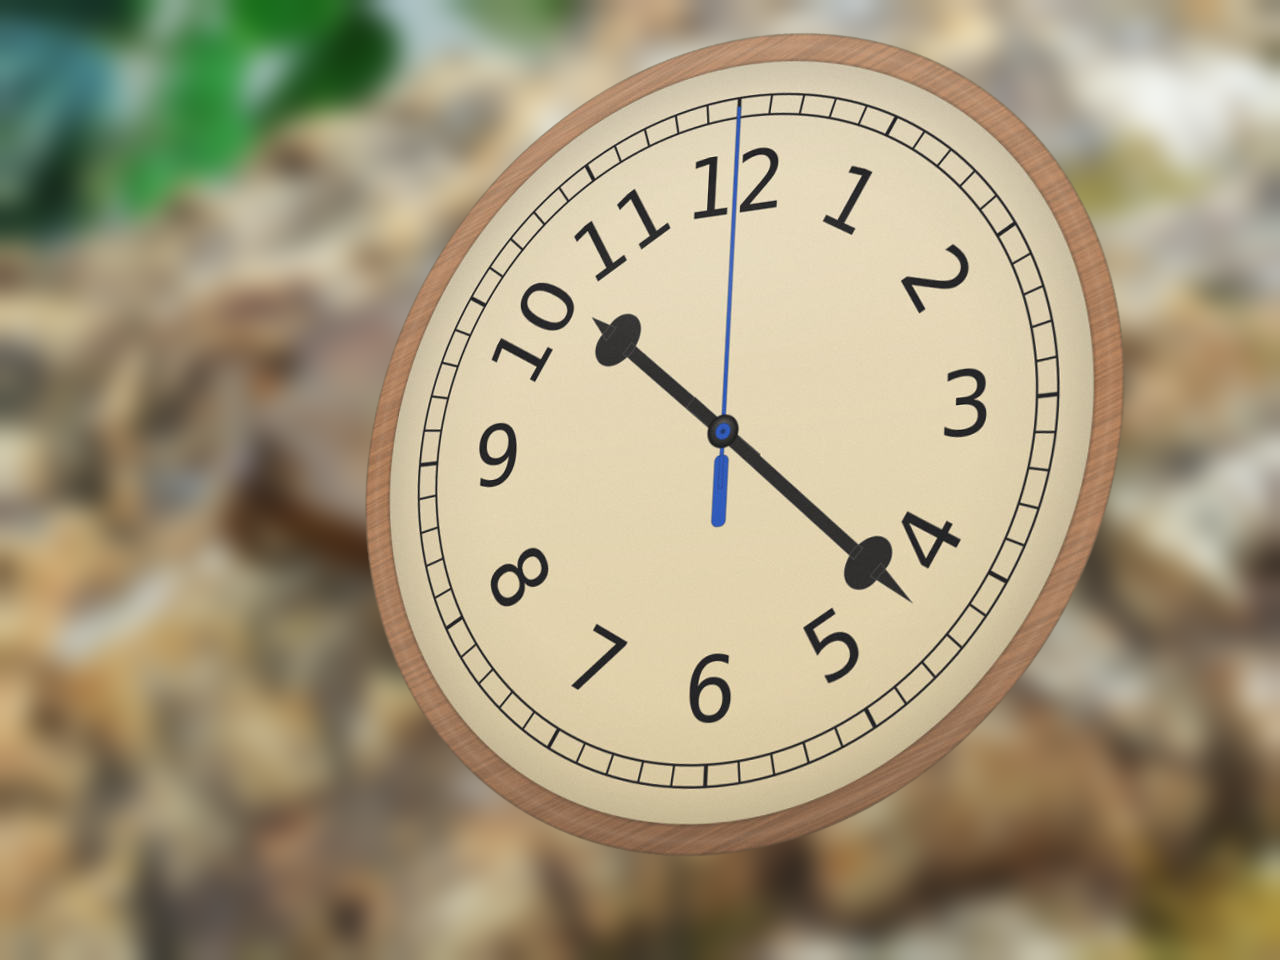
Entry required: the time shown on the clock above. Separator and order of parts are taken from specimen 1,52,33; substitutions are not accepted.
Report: 10,22,00
